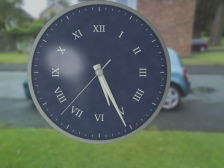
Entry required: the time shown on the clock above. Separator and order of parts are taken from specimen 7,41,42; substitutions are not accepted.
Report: 5,25,37
